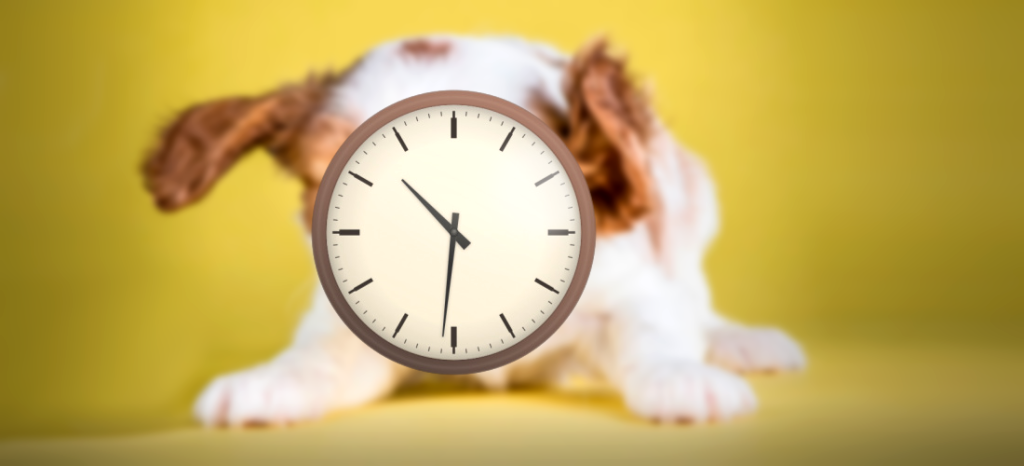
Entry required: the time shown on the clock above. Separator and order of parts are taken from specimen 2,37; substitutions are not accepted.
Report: 10,31
